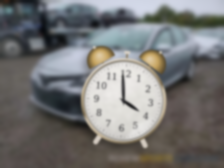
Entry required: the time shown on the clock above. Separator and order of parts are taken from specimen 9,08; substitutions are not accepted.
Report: 3,59
